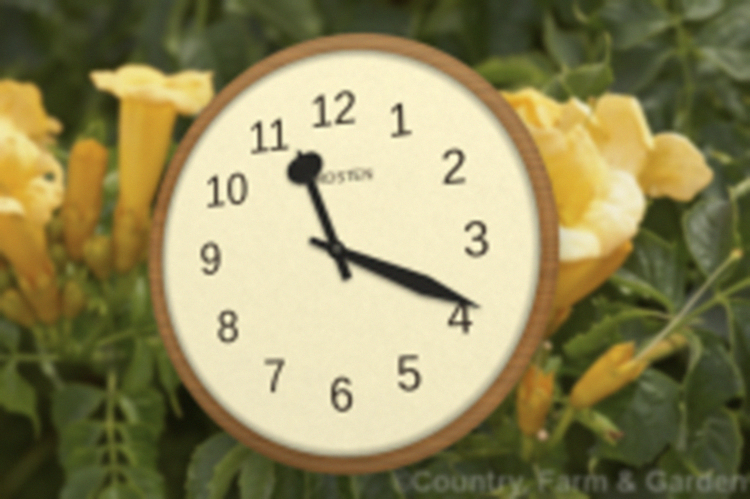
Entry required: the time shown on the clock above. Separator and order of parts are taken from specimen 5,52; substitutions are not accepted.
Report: 11,19
